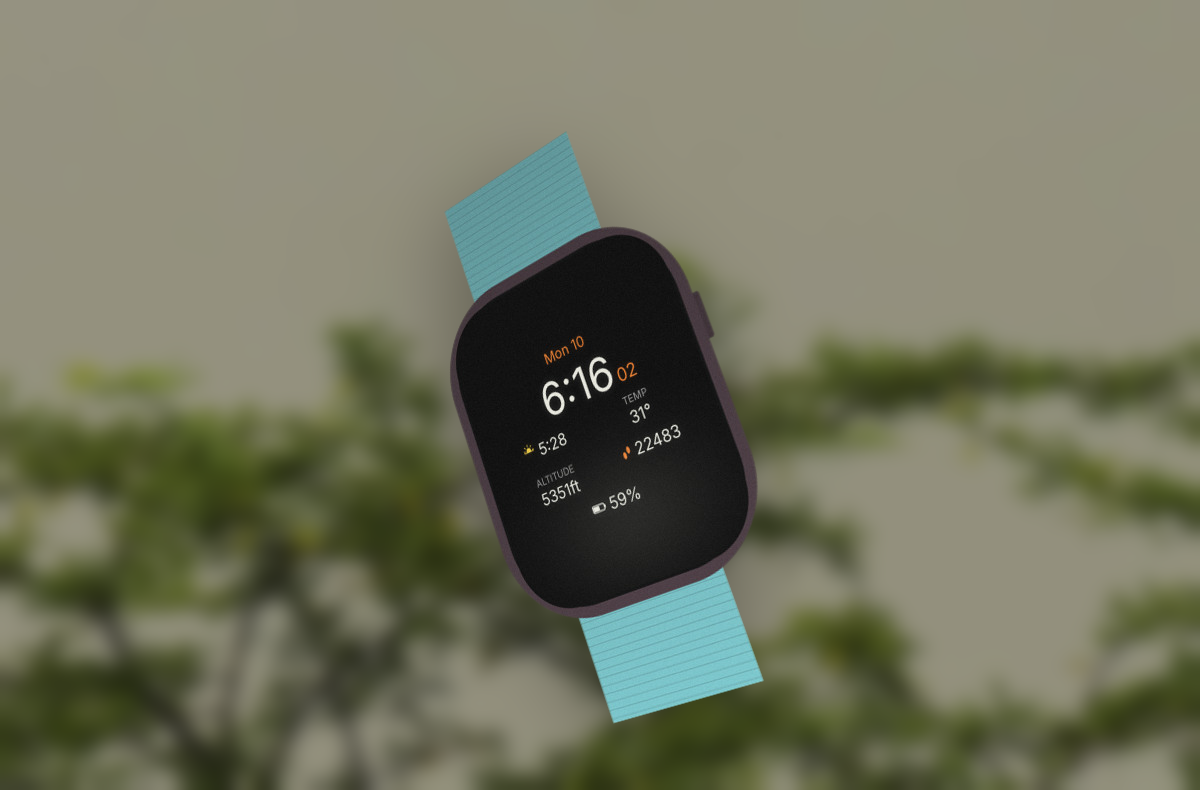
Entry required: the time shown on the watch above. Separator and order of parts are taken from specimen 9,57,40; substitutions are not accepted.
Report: 6,16,02
